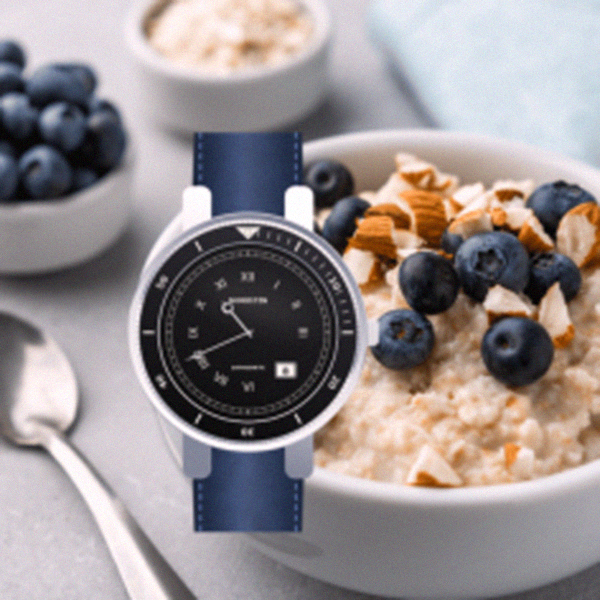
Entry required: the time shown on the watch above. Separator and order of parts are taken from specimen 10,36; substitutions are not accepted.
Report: 10,41
